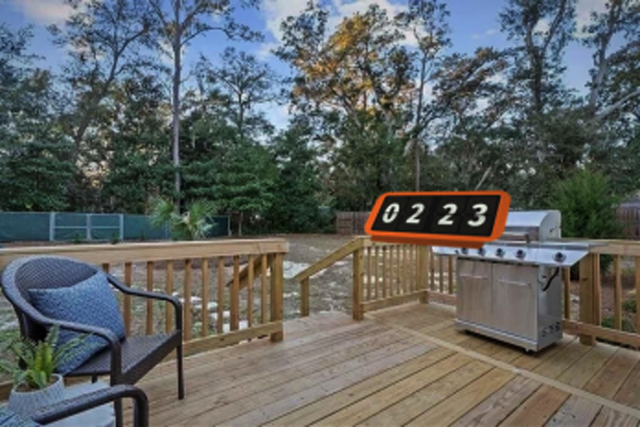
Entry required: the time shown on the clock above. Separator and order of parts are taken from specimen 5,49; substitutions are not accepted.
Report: 2,23
